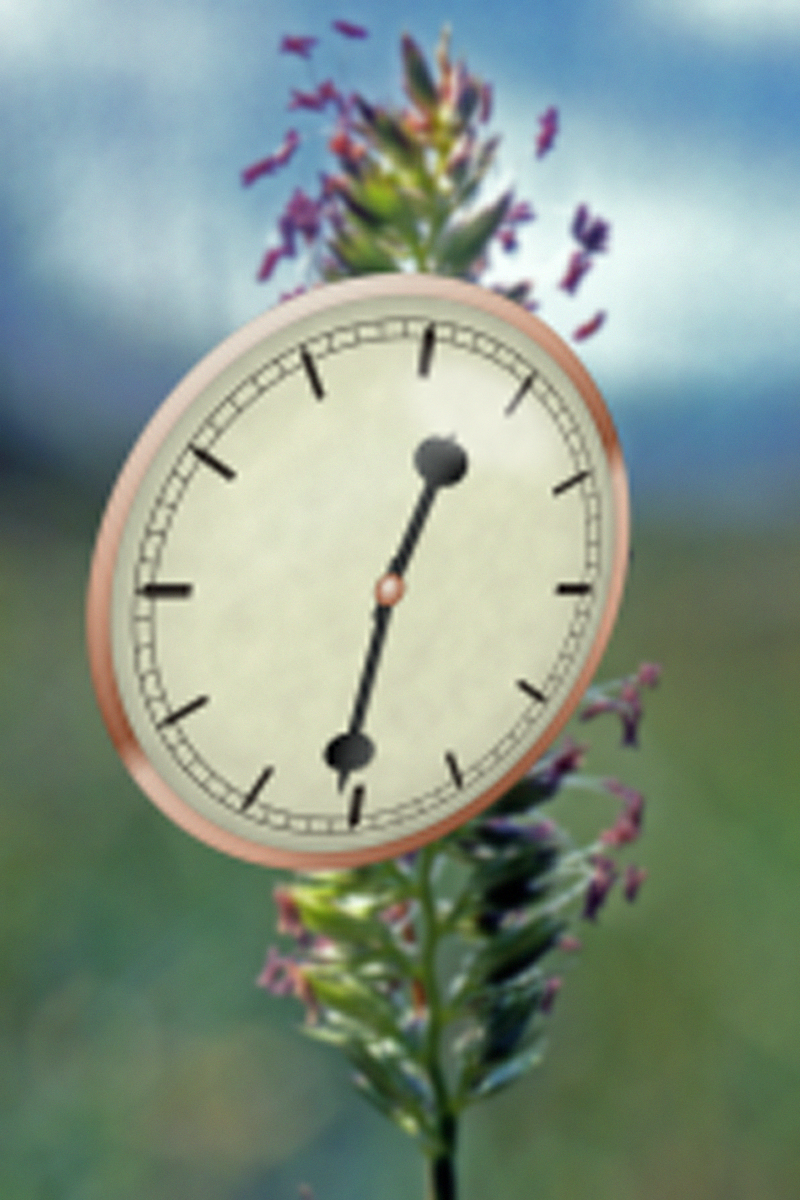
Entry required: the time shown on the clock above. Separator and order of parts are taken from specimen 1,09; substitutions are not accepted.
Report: 12,31
